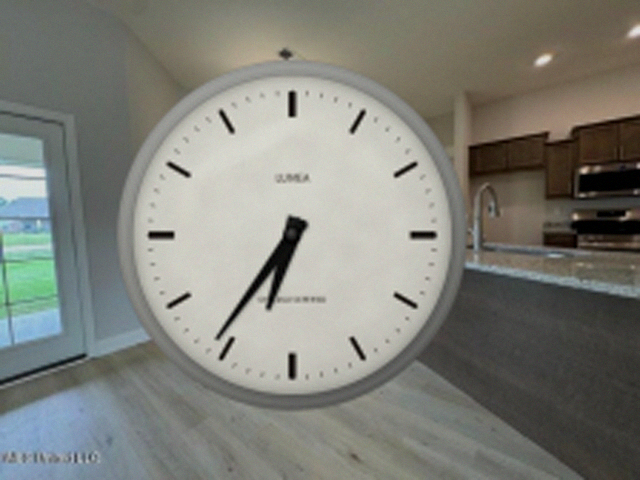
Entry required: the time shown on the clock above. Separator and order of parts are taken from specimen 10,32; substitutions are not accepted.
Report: 6,36
